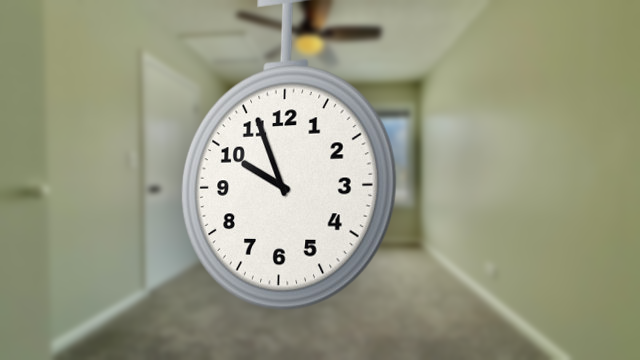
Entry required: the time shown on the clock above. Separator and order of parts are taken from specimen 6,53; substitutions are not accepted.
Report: 9,56
